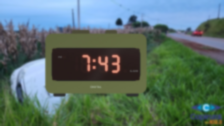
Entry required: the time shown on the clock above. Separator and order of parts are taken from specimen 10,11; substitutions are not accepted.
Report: 7,43
